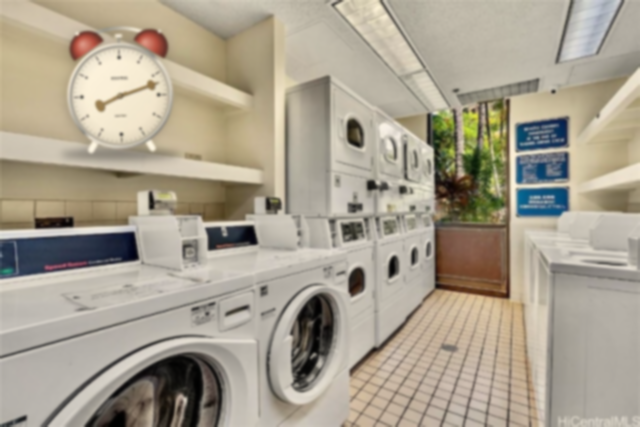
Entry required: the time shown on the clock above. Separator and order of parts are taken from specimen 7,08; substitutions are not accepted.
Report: 8,12
